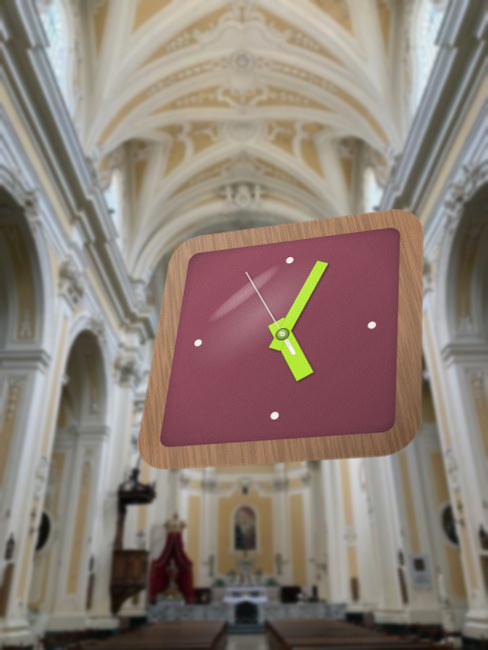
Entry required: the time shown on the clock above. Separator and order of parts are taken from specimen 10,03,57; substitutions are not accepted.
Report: 5,03,55
